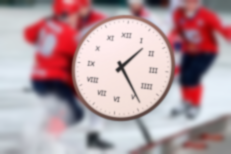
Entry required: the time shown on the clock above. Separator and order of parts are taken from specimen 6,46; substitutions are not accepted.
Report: 1,24
